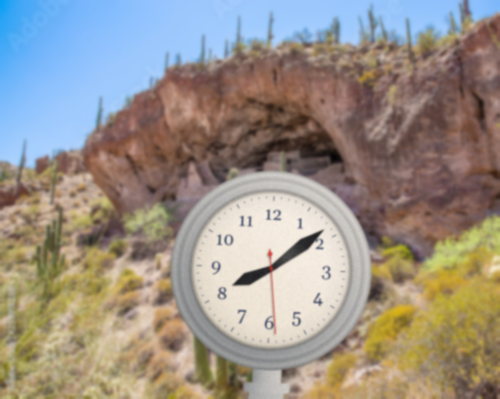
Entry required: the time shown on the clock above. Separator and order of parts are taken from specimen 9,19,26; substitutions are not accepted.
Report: 8,08,29
